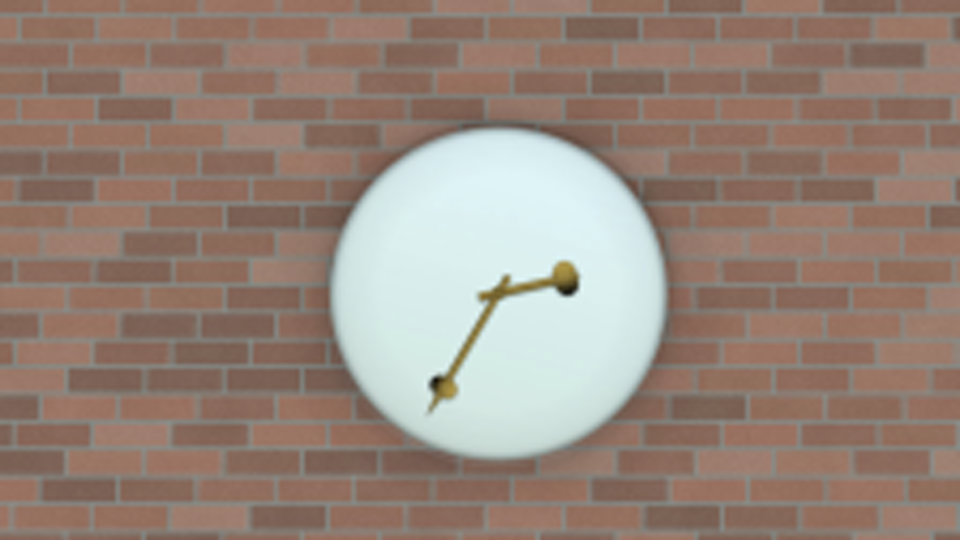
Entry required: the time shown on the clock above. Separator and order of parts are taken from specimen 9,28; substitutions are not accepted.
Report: 2,35
